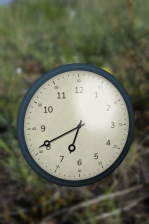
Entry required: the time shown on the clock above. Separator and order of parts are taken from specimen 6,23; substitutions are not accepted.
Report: 6,41
